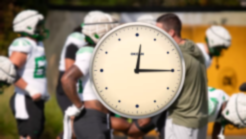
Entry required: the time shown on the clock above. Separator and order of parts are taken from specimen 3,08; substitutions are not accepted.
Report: 12,15
